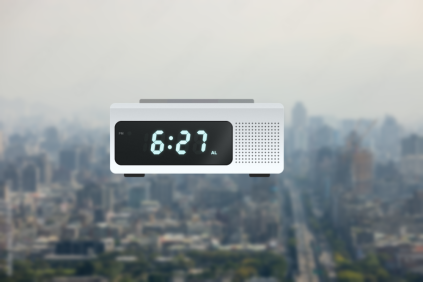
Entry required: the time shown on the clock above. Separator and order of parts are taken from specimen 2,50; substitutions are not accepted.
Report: 6,27
